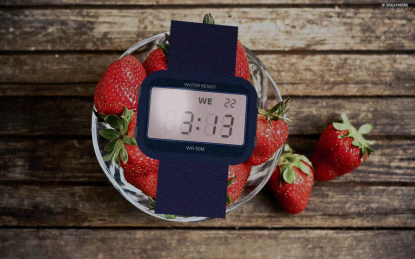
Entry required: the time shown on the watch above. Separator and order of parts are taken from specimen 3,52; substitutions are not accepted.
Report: 3,13
